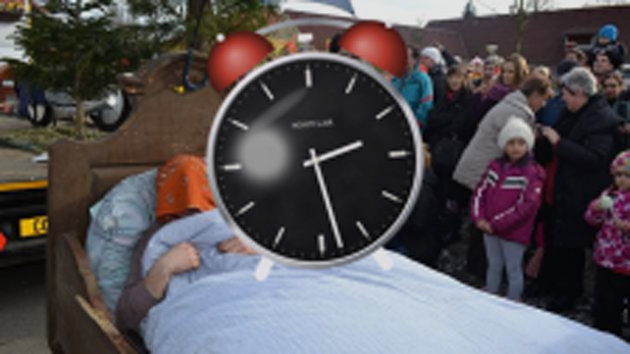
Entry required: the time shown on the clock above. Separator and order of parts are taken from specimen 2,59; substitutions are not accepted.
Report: 2,28
